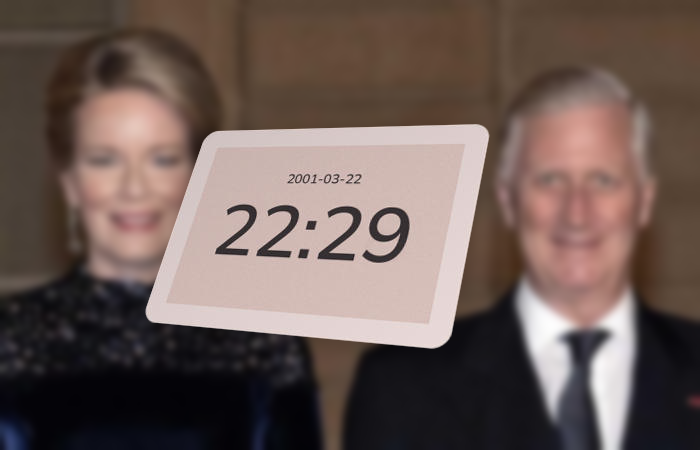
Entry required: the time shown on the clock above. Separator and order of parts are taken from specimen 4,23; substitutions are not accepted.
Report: 22,29
